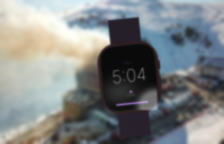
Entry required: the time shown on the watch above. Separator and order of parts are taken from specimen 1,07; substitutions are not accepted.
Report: 5,04
